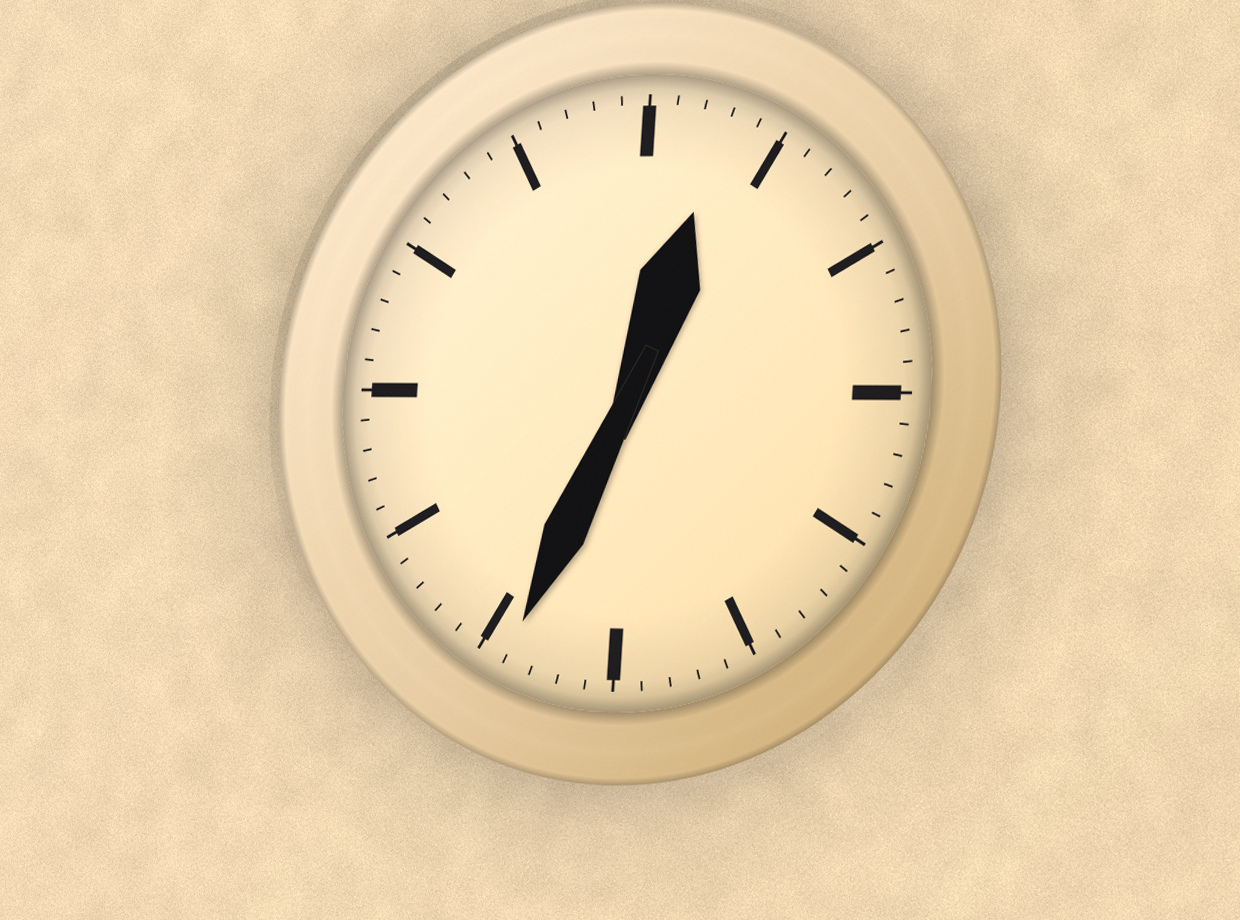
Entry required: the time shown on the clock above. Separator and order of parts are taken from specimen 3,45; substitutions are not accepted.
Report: 12,34
